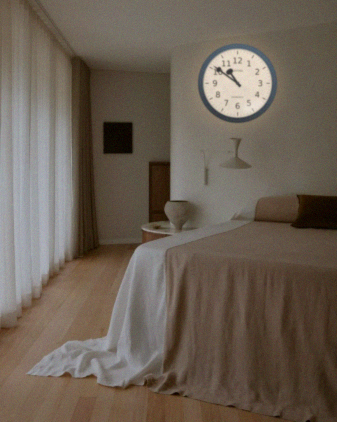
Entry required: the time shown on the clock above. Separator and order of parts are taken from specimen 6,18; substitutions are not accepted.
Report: 10,51
